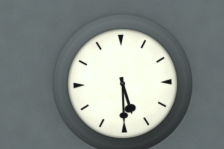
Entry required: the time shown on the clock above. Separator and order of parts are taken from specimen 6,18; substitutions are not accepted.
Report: 5,30
